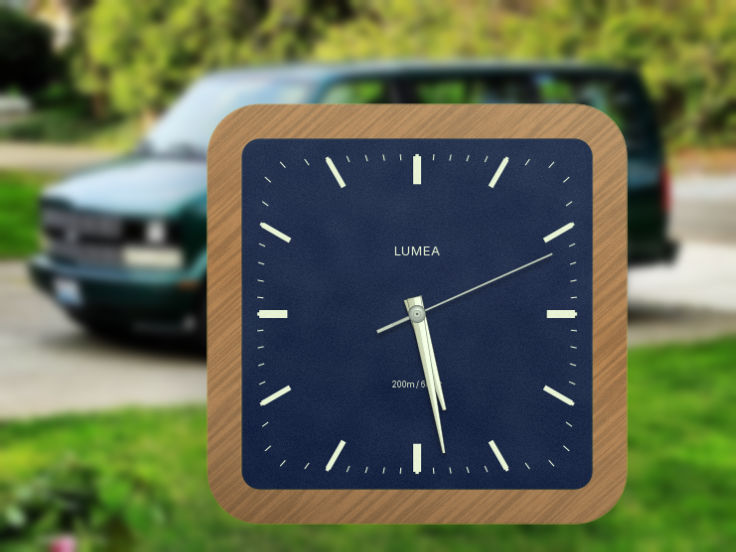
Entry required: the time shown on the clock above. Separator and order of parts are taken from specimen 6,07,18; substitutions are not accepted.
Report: 5,28,11
